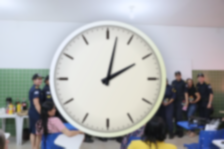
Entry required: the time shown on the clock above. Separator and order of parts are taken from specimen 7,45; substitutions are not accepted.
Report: 2,02
